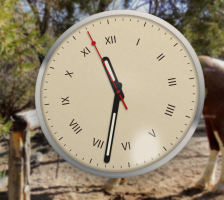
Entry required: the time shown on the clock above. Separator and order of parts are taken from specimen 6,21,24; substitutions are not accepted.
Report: 11,32,57
